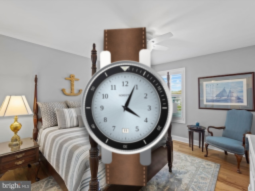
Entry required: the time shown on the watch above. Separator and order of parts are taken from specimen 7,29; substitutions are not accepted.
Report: 4,04
